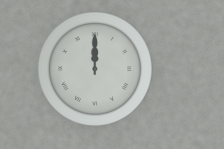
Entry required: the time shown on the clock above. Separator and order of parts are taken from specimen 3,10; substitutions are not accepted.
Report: 12,00
